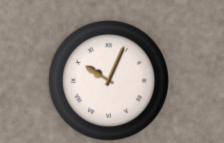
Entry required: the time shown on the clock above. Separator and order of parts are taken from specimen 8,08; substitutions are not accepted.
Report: 10,04
